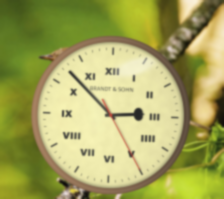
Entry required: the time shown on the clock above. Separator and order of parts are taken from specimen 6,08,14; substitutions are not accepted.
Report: 2,52,25
